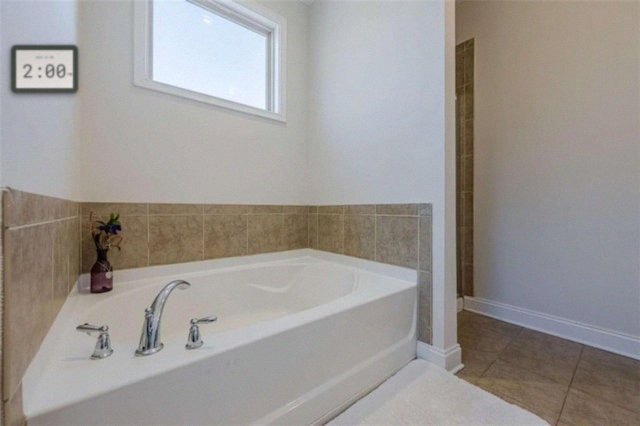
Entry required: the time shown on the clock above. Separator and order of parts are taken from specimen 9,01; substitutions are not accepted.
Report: 2,00
